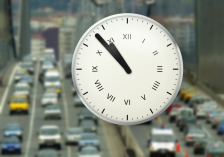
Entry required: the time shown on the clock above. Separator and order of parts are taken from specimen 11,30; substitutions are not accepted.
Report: 10,53
